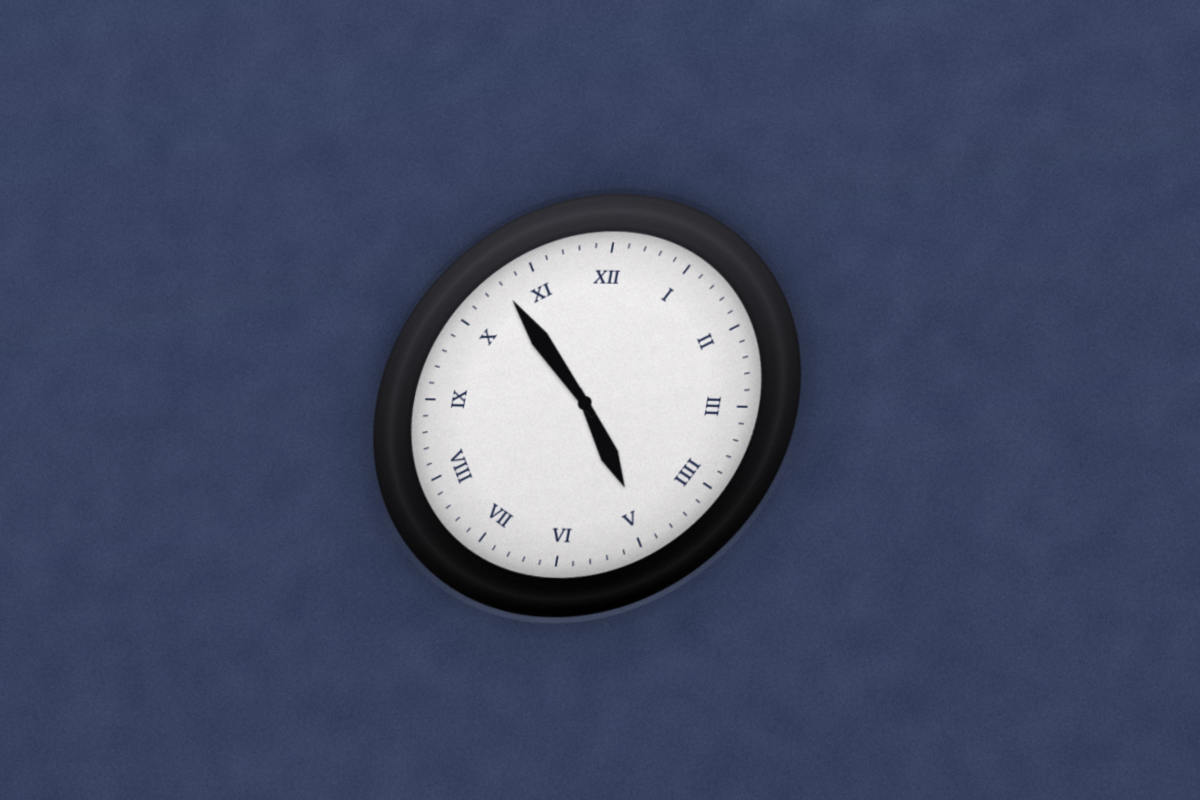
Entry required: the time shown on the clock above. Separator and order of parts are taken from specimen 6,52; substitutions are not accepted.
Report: 4,53
